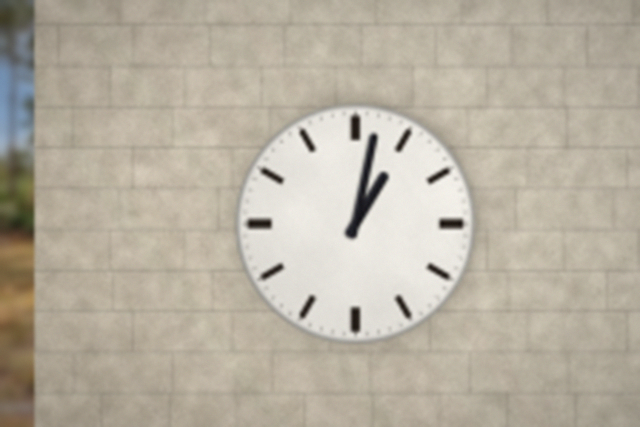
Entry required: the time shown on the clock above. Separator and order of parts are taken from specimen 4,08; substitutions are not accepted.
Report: 1,02
